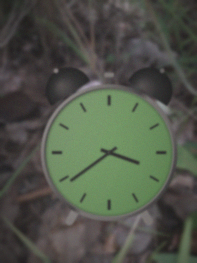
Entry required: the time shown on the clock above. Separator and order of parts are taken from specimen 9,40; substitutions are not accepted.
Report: 3,39
